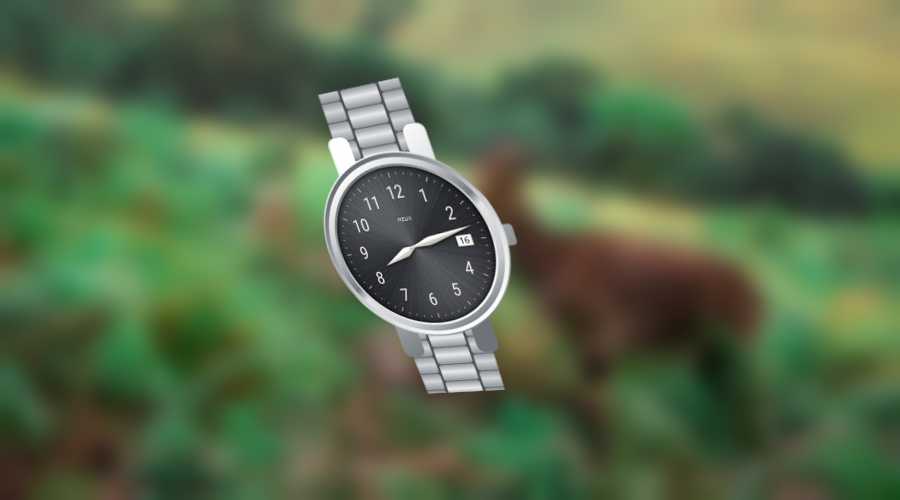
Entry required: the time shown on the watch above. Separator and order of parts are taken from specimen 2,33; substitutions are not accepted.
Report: 8,13
